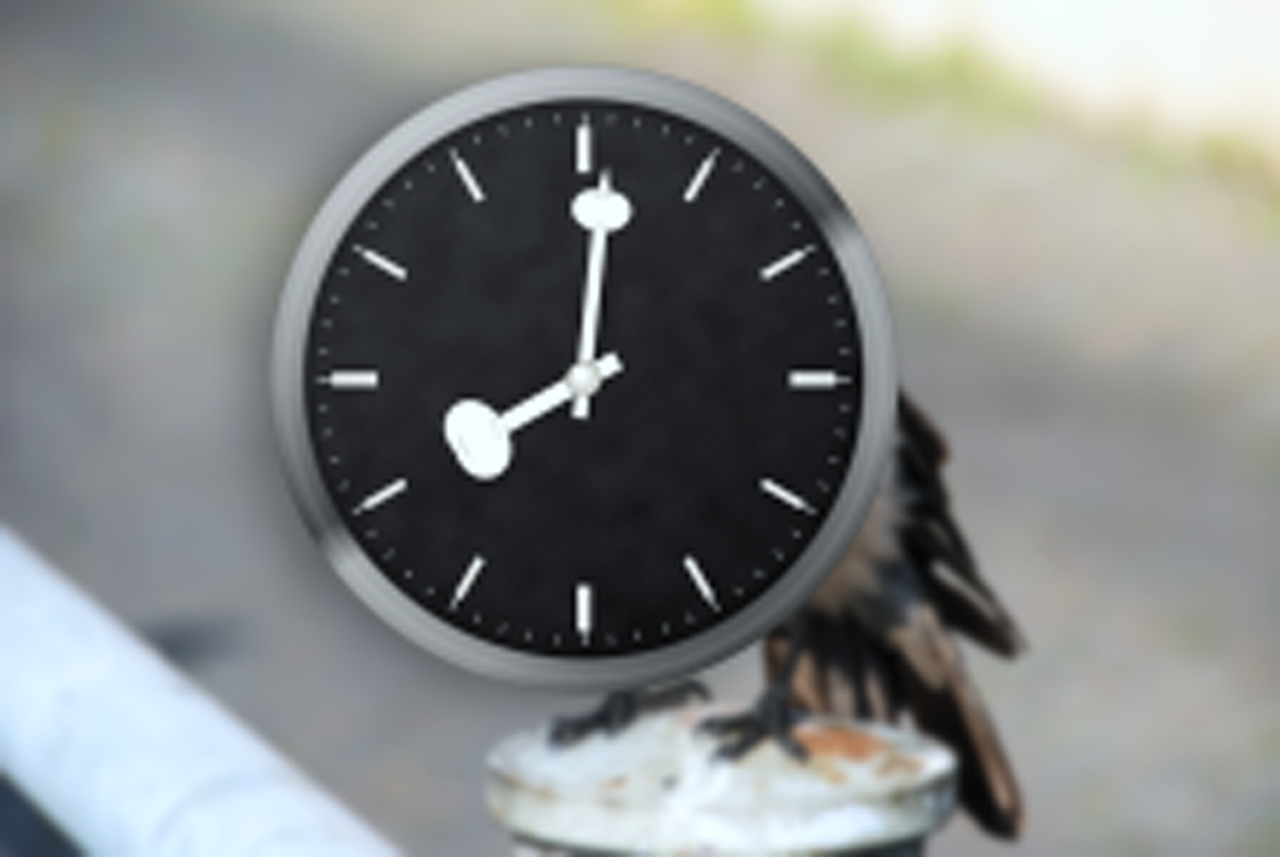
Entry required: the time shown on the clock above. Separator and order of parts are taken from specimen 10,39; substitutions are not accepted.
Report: 8,01
